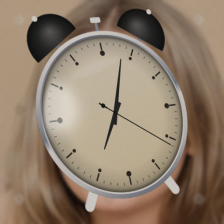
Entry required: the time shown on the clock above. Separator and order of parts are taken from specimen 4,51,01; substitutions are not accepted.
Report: 7,03,21
